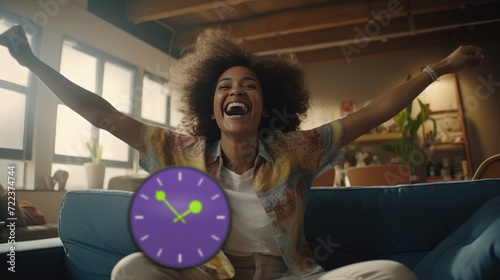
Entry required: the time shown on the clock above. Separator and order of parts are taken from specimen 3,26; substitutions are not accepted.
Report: 1,53
